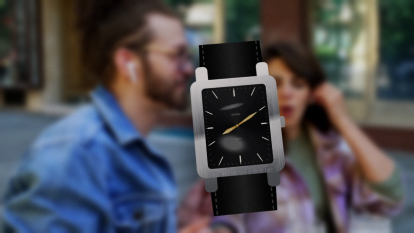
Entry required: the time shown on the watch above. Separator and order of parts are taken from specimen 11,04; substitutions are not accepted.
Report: 8,10
